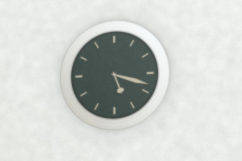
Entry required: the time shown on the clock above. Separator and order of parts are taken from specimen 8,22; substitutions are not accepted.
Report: 5,18
